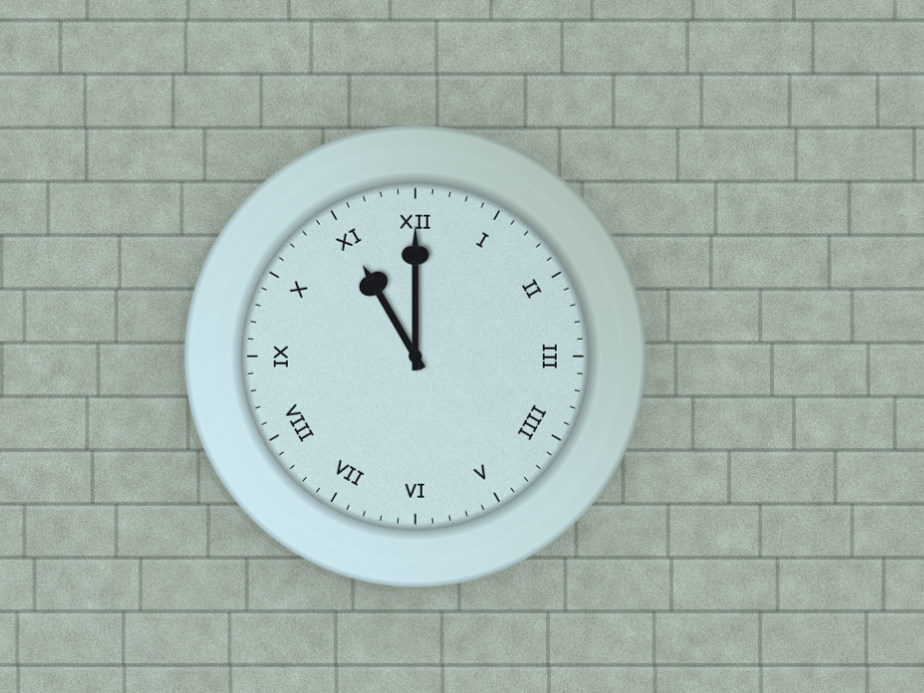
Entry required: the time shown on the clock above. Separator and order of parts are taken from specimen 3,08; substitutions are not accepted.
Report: 11,00
